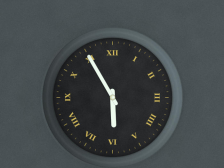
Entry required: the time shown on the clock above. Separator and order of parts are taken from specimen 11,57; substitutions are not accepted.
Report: 5,55
